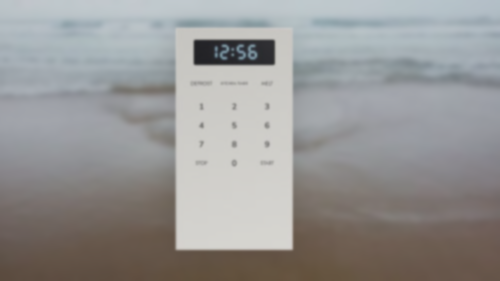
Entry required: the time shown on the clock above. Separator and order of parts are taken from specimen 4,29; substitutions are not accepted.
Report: 12,56
